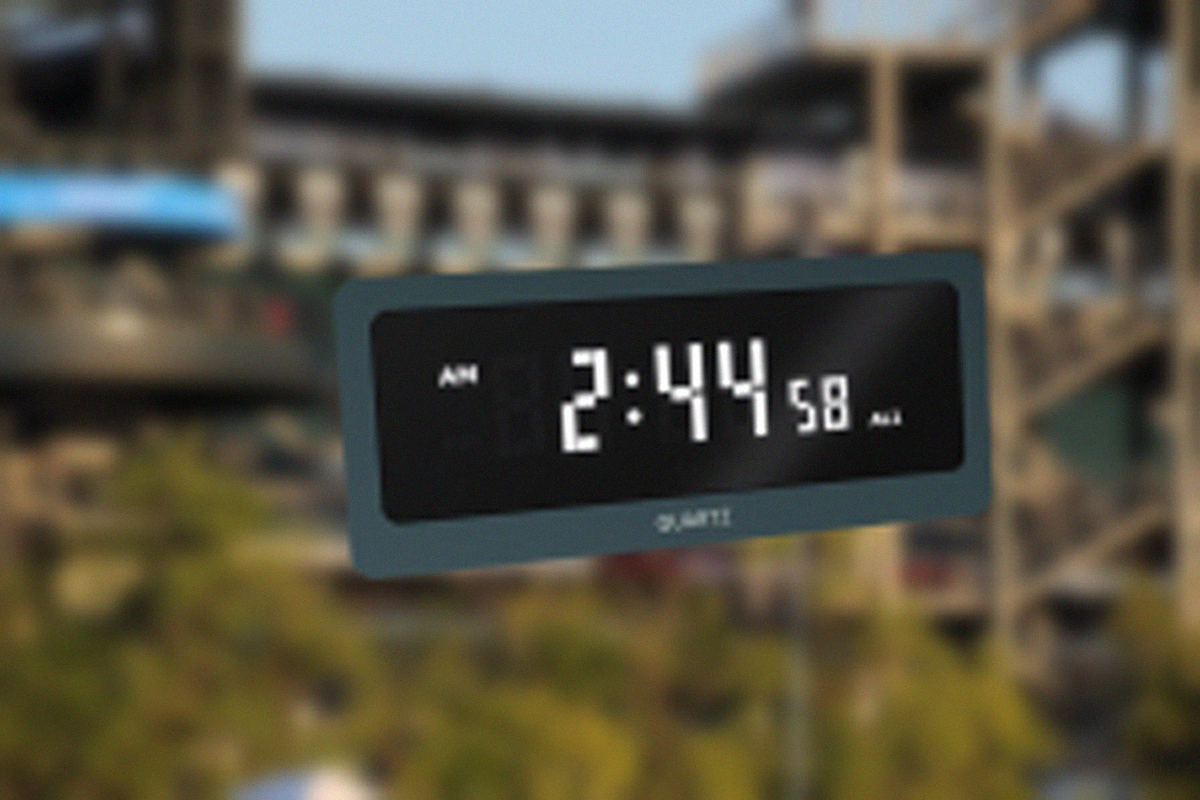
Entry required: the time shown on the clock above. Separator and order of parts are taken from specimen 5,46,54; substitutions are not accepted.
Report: 2,44,58
